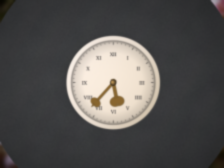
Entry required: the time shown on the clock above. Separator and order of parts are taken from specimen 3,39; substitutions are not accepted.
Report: 5,37
